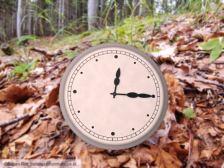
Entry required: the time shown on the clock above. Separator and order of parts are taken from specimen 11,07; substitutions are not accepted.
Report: 12,15
